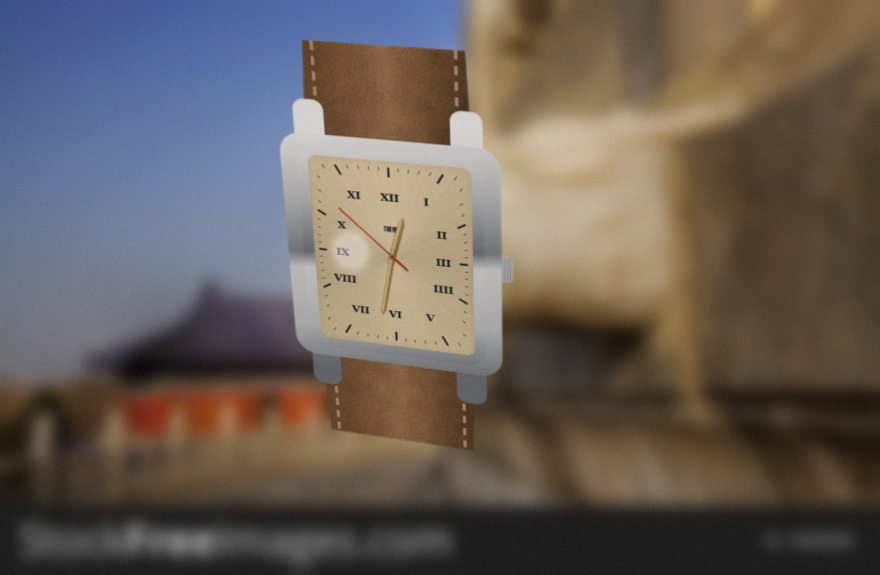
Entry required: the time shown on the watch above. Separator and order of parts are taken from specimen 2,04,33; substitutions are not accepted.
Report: 12,31,52
